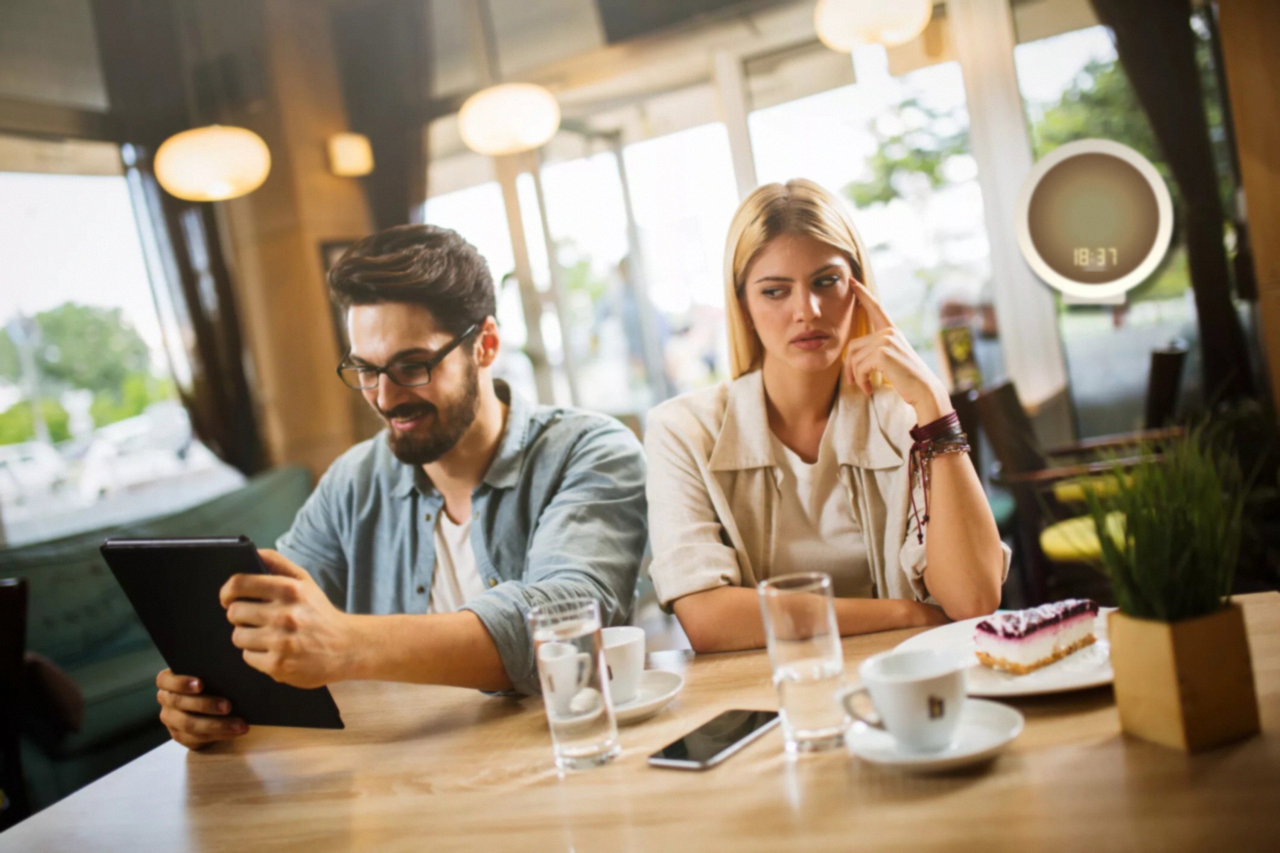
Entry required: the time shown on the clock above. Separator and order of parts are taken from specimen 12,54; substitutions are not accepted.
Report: 18,37
